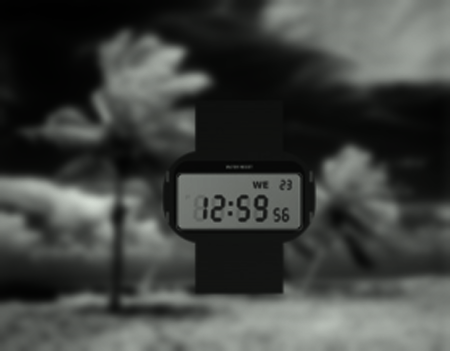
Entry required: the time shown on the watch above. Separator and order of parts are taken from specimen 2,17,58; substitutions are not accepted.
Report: 12,59,56
